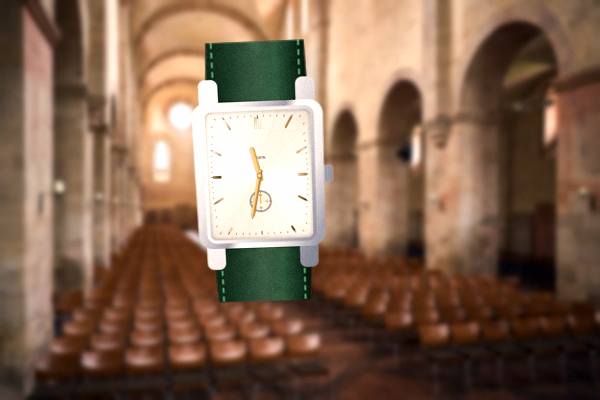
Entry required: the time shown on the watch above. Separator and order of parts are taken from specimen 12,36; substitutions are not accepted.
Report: 11,32
